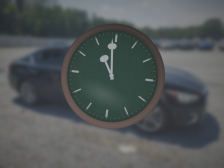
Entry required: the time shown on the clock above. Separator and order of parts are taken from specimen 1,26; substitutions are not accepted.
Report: 10,59
